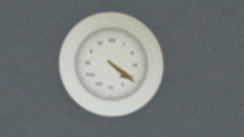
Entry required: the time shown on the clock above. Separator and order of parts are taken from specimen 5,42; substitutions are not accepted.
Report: 4,21
